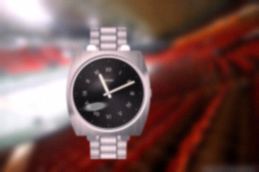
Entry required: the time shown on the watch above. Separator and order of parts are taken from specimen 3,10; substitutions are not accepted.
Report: 11,11
